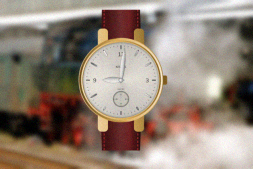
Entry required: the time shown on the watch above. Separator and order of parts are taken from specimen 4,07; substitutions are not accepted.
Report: 9,01
